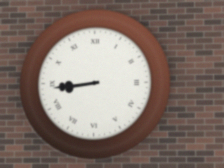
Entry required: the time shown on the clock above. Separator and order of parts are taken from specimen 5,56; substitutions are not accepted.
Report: 8,44
